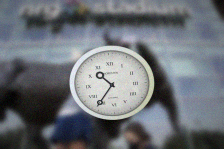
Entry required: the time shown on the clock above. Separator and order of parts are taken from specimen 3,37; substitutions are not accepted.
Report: 10,36
